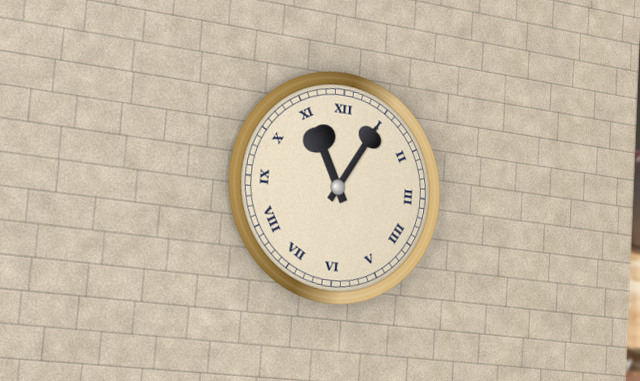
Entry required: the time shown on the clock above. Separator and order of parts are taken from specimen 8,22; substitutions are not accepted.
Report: 11,05
